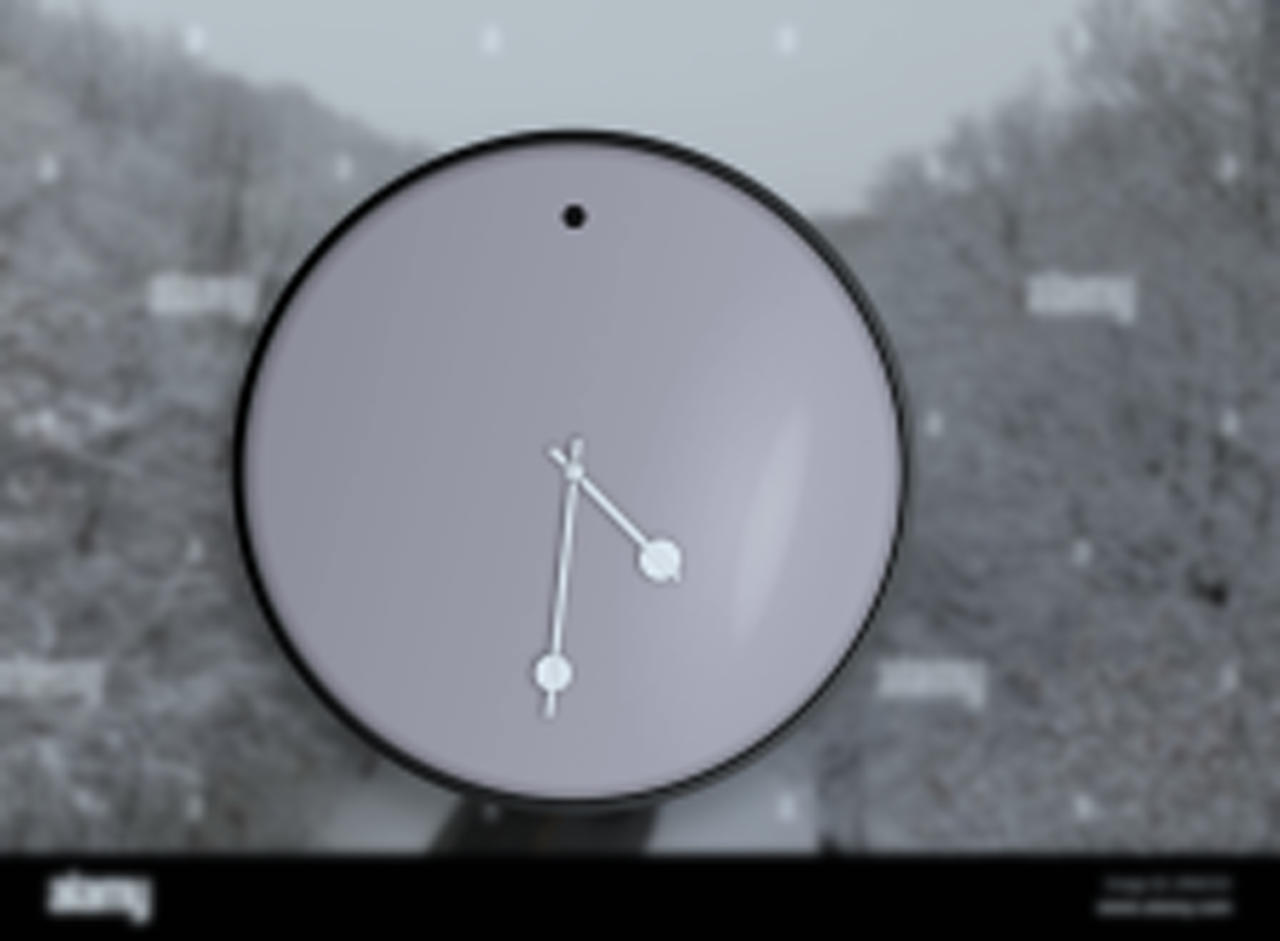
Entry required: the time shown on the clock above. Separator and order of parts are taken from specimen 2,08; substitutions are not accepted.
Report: 4,31
